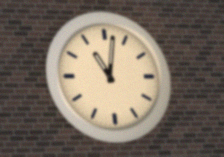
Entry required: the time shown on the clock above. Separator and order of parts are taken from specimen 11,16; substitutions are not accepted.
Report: 11,02
